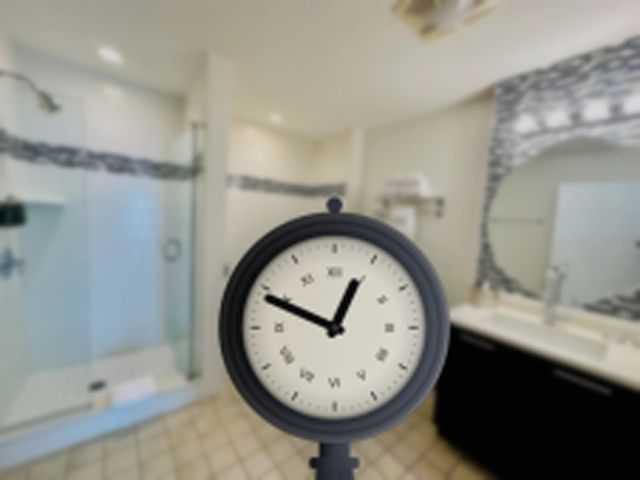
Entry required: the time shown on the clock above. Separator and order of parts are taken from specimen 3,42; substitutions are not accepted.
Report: 12,49
